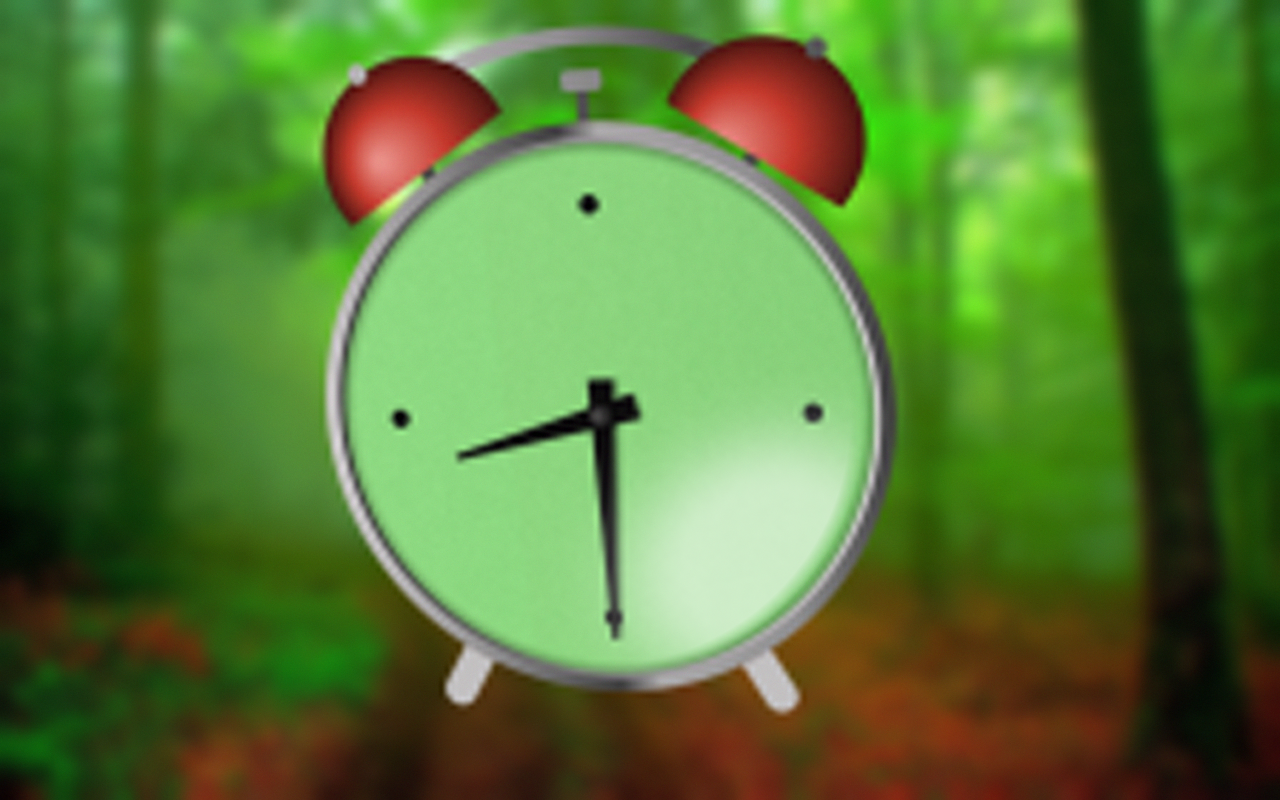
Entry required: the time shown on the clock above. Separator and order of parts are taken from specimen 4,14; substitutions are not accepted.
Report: 8,30
